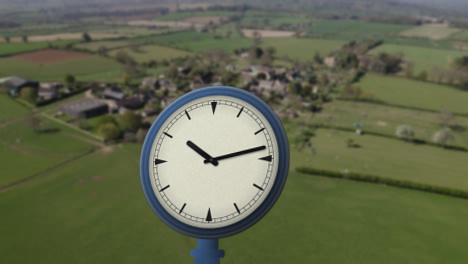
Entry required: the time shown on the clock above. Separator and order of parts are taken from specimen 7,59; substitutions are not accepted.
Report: 10,13
